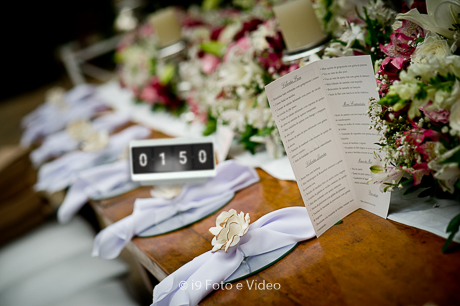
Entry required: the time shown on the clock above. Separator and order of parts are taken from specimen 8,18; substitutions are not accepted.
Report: 1,50
